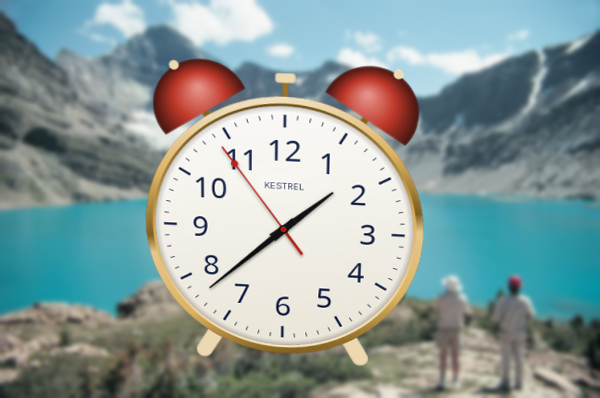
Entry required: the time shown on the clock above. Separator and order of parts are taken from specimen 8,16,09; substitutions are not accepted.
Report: 1,37,54
